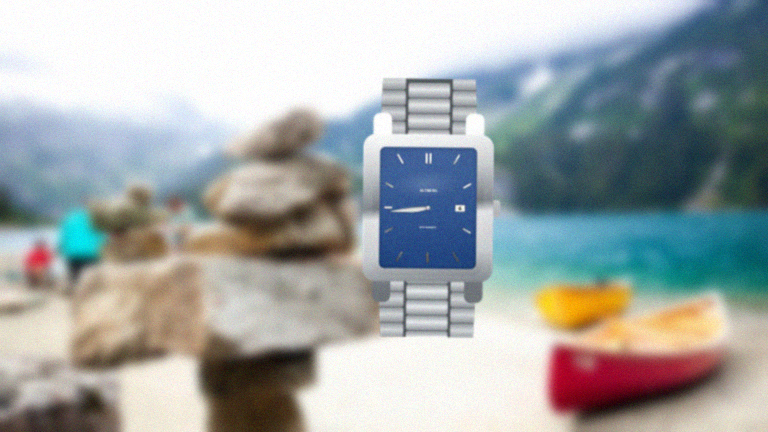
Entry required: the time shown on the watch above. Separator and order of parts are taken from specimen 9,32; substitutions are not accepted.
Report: 8,44
